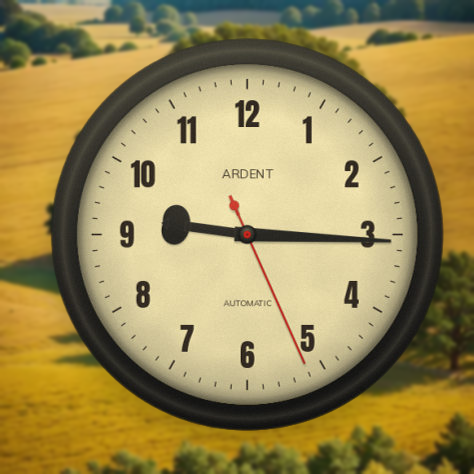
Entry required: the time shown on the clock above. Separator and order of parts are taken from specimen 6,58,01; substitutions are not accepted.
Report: 9,15,26
